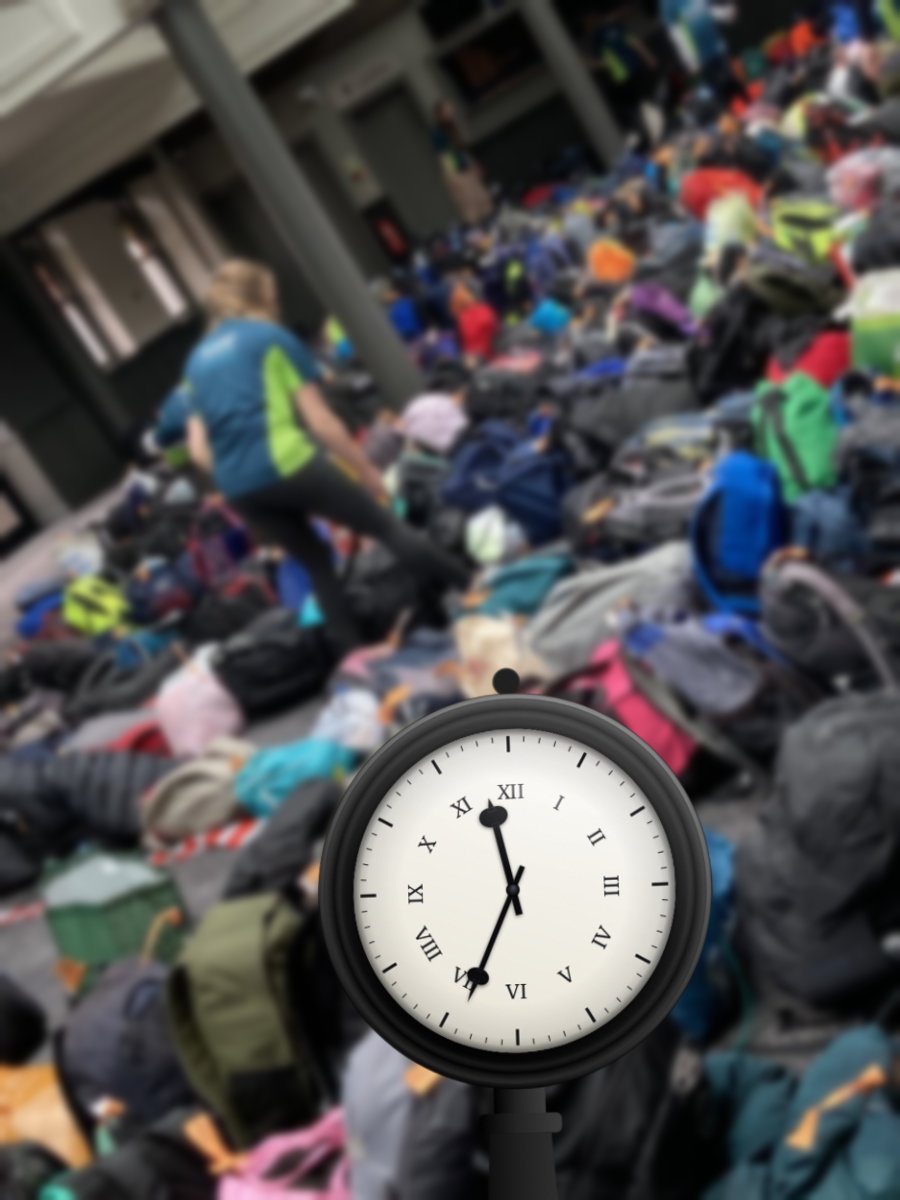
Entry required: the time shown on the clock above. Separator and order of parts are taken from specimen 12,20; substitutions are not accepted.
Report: 11,34
